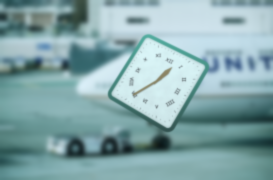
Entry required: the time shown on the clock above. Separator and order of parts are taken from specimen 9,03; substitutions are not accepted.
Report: 12,35
